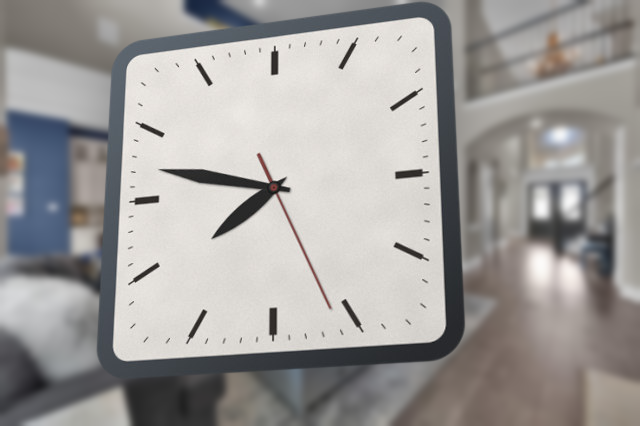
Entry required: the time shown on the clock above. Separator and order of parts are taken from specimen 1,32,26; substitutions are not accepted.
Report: 7,47,26
